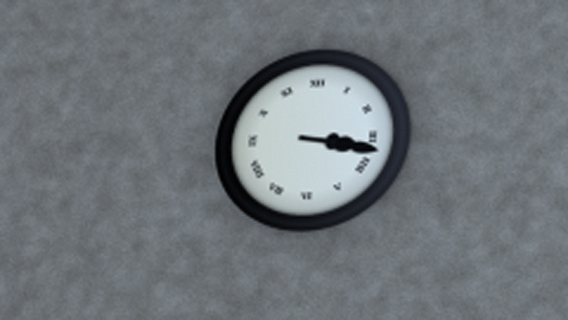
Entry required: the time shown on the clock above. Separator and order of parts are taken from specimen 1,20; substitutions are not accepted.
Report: 3,17
